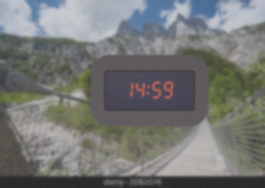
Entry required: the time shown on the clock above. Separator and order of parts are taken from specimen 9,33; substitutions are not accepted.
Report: 14,59
